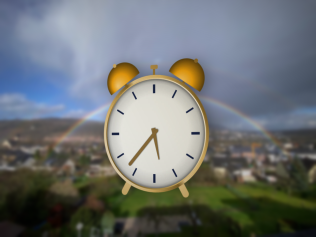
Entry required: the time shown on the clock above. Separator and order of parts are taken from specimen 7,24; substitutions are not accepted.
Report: 5,37
